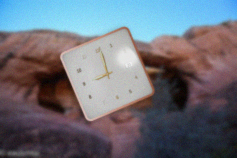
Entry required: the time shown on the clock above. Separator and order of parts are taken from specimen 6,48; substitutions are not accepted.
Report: 9,01
